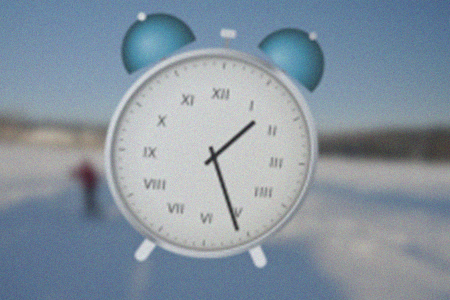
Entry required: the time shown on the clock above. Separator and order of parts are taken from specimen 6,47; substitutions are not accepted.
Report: 1,26
